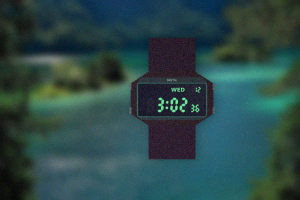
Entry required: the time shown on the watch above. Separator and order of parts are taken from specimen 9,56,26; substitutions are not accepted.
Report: 3,02,36
